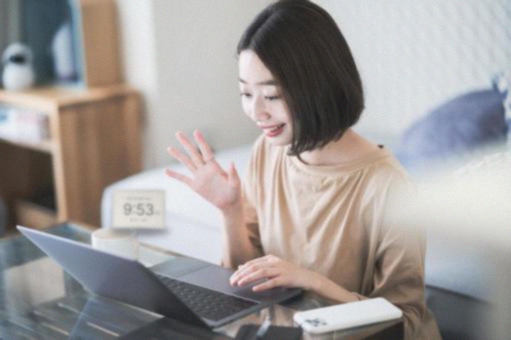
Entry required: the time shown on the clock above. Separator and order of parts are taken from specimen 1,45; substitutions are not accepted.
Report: 9,53
